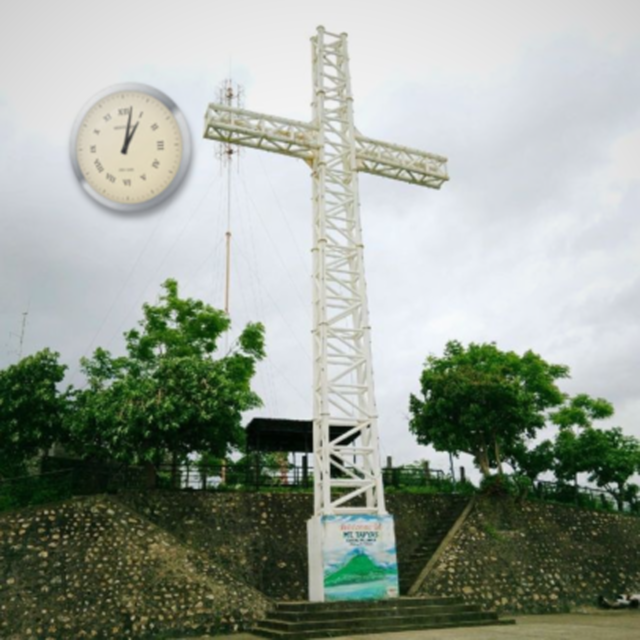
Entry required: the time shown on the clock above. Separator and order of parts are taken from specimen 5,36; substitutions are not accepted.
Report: 1,02
